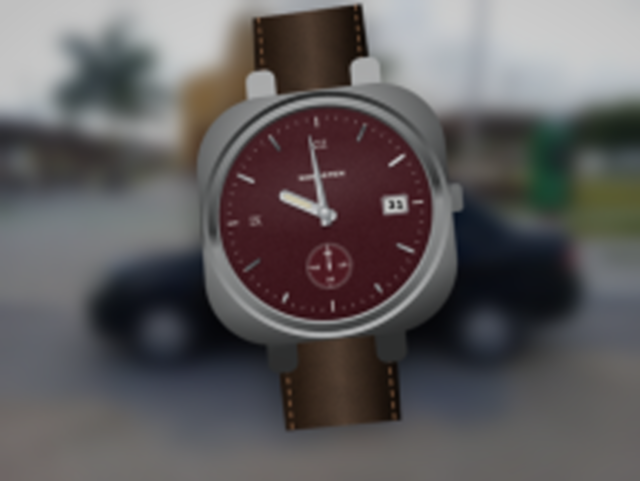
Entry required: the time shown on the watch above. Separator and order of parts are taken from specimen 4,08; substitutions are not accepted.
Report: 9,59
